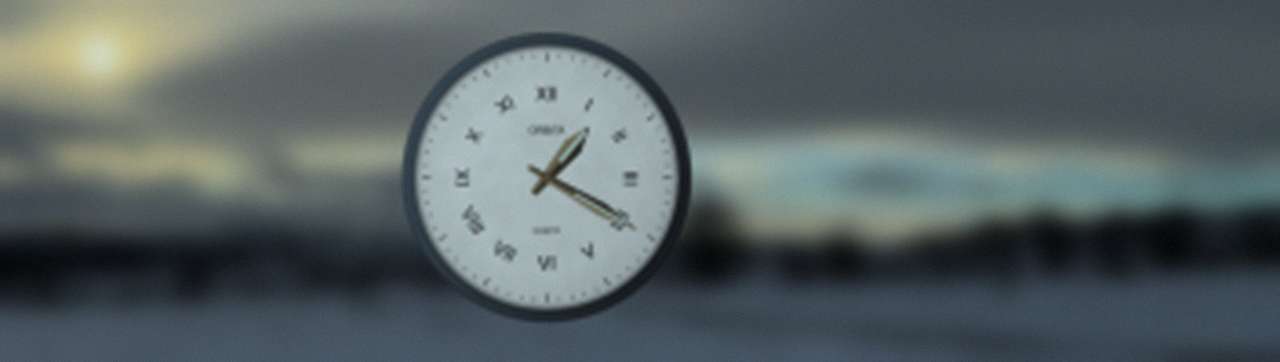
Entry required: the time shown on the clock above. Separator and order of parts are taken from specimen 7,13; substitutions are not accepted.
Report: 1,20
